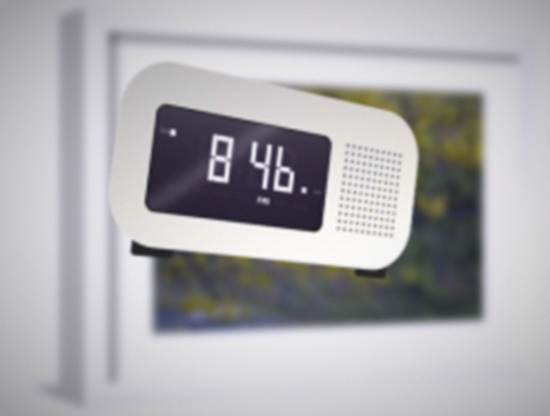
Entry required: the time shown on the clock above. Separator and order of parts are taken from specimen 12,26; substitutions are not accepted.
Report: 8,46
